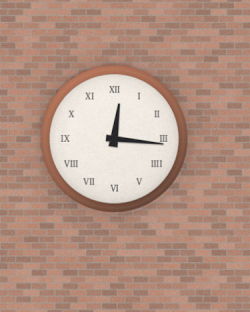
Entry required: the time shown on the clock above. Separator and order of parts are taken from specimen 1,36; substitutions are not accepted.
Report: 12,16
